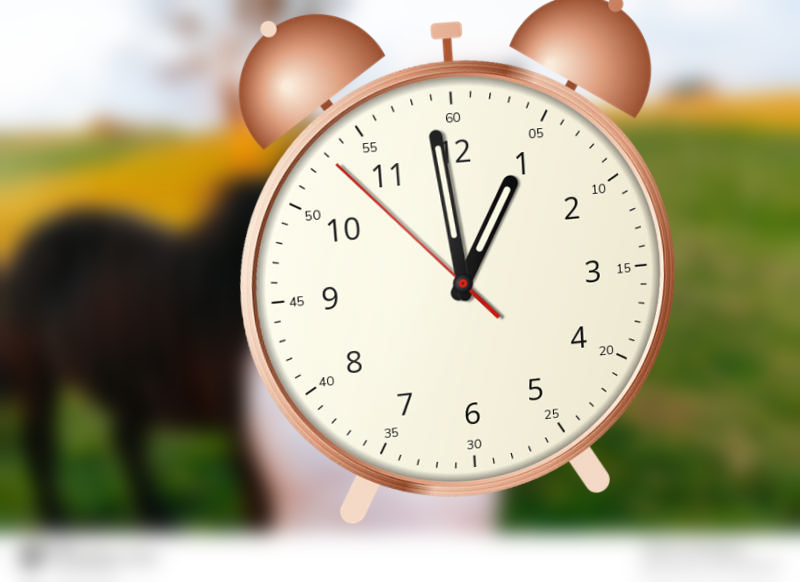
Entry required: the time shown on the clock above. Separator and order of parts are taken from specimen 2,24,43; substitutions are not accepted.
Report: 12,58,53
